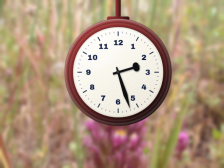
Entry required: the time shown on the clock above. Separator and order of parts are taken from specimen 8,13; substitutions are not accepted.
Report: 2,27
